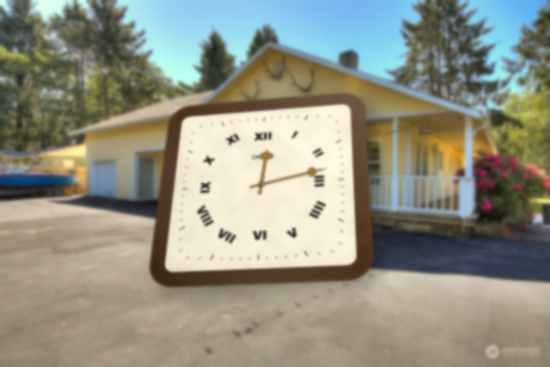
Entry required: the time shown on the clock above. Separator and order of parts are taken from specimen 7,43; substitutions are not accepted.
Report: 12,13
